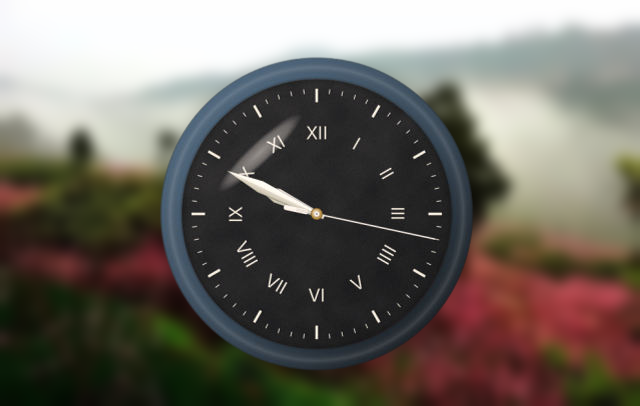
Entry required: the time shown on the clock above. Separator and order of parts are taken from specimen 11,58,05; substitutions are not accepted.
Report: 9,49,17
